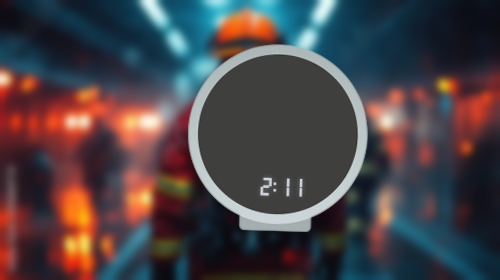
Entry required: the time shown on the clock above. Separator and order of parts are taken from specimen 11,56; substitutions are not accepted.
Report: 2,11
